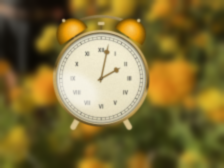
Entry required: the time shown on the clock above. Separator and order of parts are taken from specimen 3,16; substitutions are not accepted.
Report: 2,02
